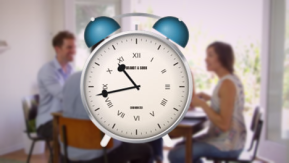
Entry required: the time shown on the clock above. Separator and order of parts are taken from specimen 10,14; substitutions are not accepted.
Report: 10,43
